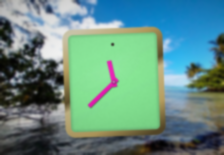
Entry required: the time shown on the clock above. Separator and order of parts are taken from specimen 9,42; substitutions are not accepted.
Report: 11,38
